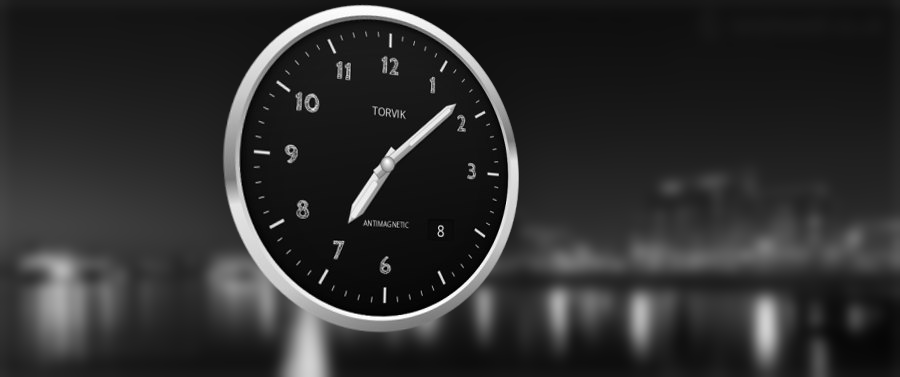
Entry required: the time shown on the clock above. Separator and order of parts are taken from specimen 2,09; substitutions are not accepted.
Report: 7,08
